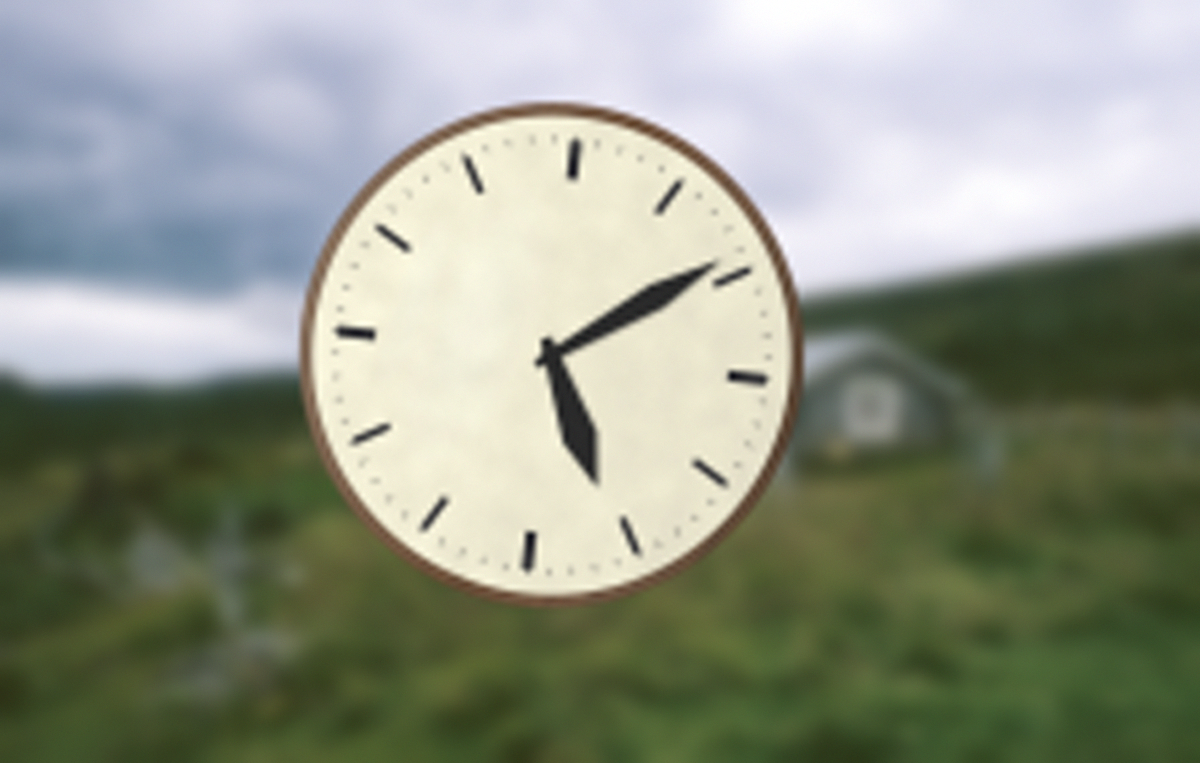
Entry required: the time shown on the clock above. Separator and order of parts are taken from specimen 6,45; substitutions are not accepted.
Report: 5,09
